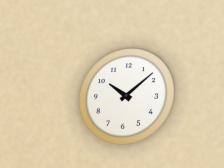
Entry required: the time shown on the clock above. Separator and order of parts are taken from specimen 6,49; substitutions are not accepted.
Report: 10,08
